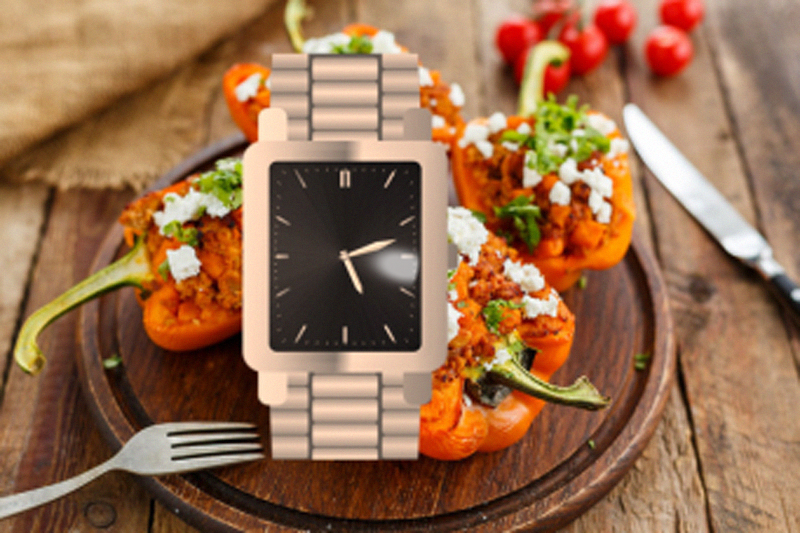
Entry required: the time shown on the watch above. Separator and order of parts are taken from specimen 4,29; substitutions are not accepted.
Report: 5,12
